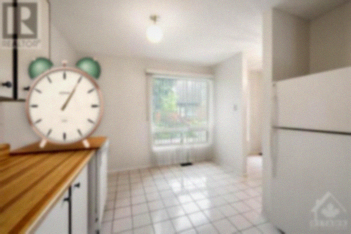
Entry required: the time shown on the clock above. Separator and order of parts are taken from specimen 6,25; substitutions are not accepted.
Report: 1,05
